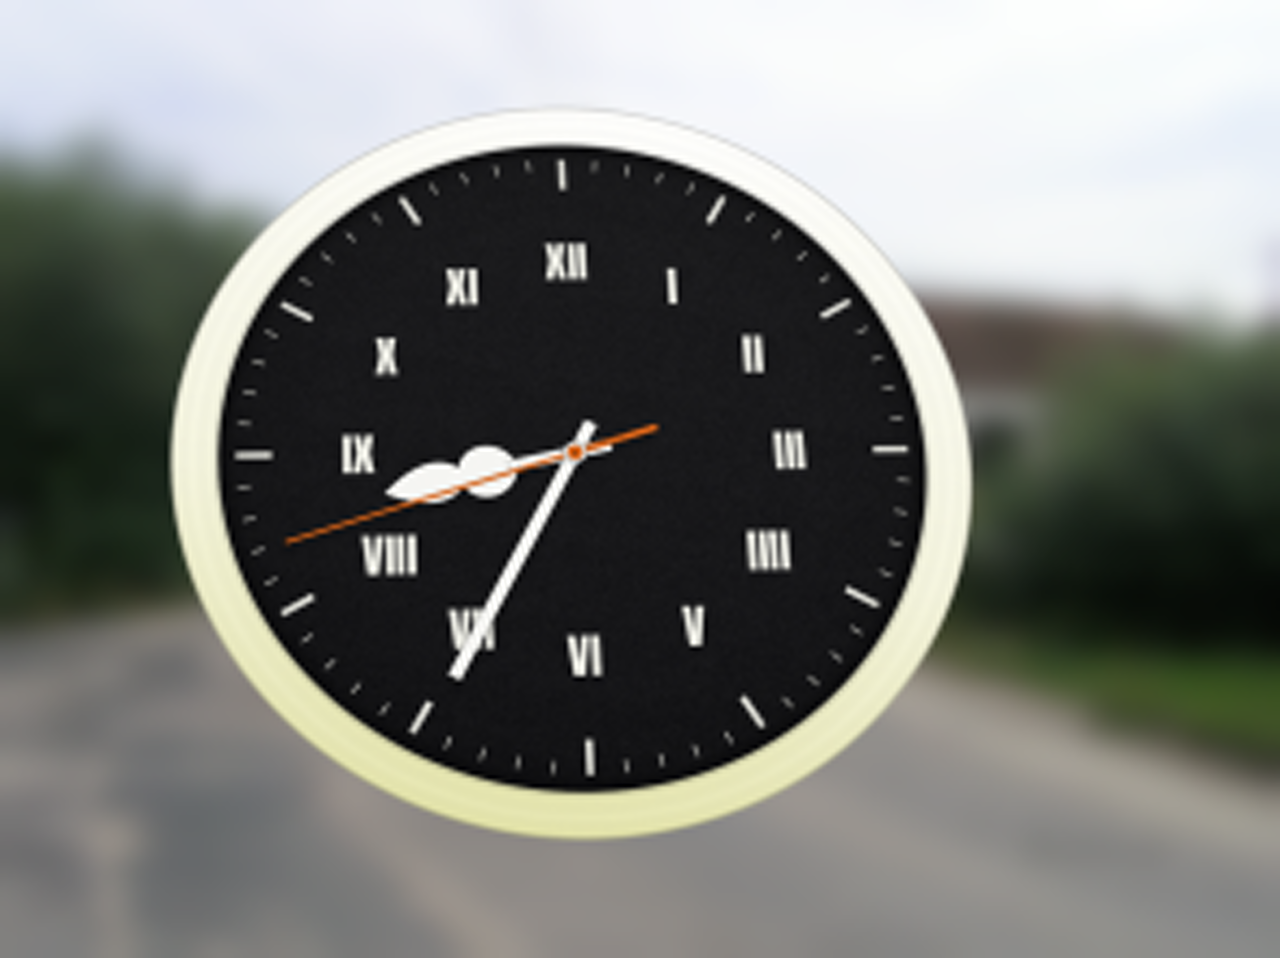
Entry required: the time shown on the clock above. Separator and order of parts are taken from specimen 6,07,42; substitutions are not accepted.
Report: 8,34,42
